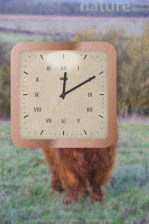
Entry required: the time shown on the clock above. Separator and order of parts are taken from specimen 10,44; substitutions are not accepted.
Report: 12,10
